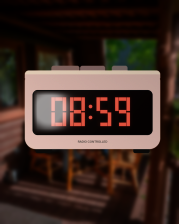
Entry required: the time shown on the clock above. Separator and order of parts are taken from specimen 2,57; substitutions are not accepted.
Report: 8,59
